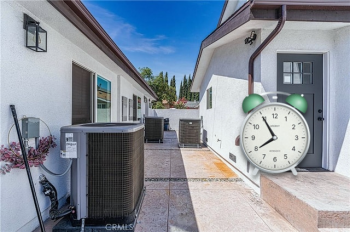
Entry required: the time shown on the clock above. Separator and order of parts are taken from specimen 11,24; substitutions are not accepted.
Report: 7,55
